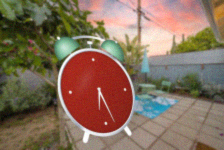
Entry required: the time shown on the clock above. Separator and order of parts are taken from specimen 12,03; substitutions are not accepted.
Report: 6,27
